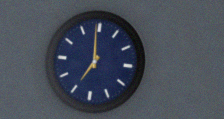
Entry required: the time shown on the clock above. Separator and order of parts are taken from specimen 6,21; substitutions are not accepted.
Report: 6,59
